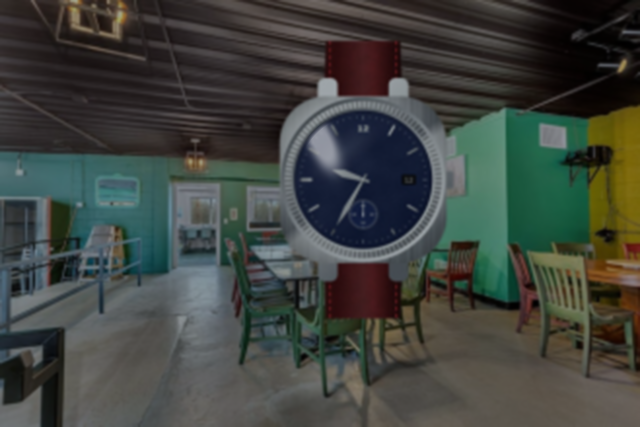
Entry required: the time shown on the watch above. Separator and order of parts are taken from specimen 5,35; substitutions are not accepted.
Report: 9,35
